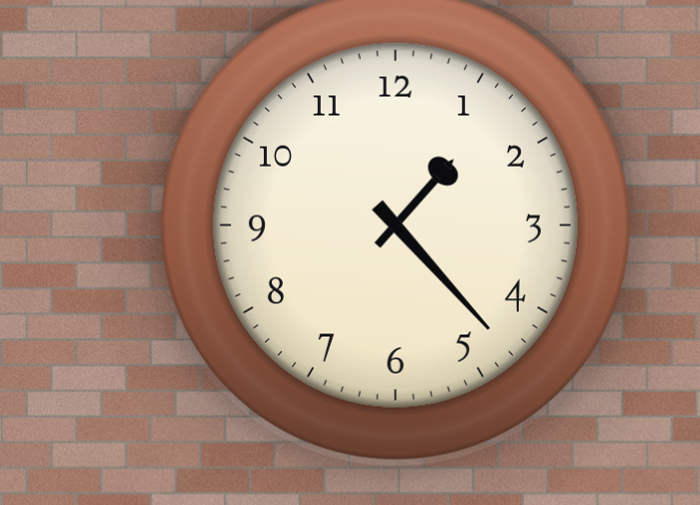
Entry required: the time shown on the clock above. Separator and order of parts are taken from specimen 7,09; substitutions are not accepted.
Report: 1,23
